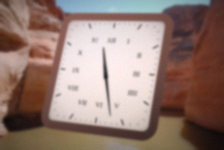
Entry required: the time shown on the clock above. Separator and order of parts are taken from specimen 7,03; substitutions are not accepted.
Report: 11,27
